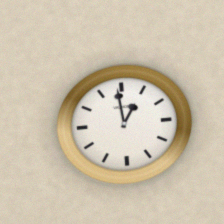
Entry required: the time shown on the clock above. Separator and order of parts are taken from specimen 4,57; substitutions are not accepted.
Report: 12,59
